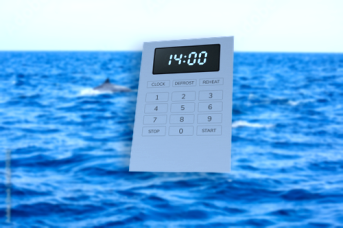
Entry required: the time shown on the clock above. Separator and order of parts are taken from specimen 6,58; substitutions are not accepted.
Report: 14,00
